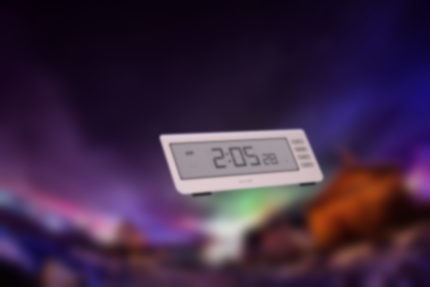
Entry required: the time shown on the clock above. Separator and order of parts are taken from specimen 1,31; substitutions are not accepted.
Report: 2,05
